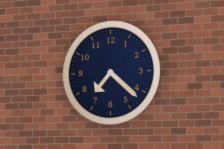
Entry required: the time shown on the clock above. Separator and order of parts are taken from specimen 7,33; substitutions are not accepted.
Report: 7,22
